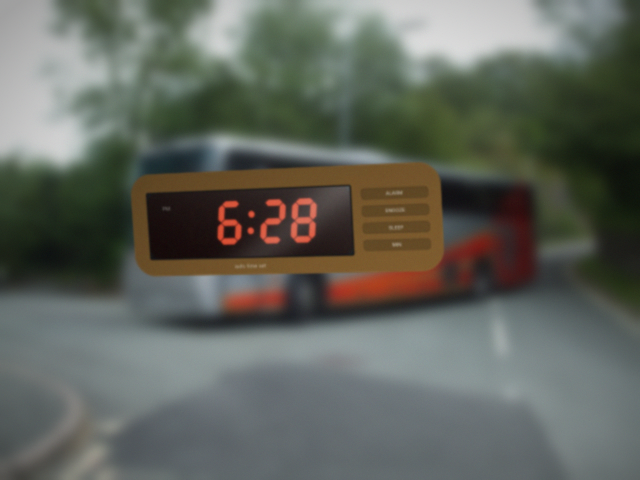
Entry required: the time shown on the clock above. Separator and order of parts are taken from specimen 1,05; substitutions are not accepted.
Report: 6,28
